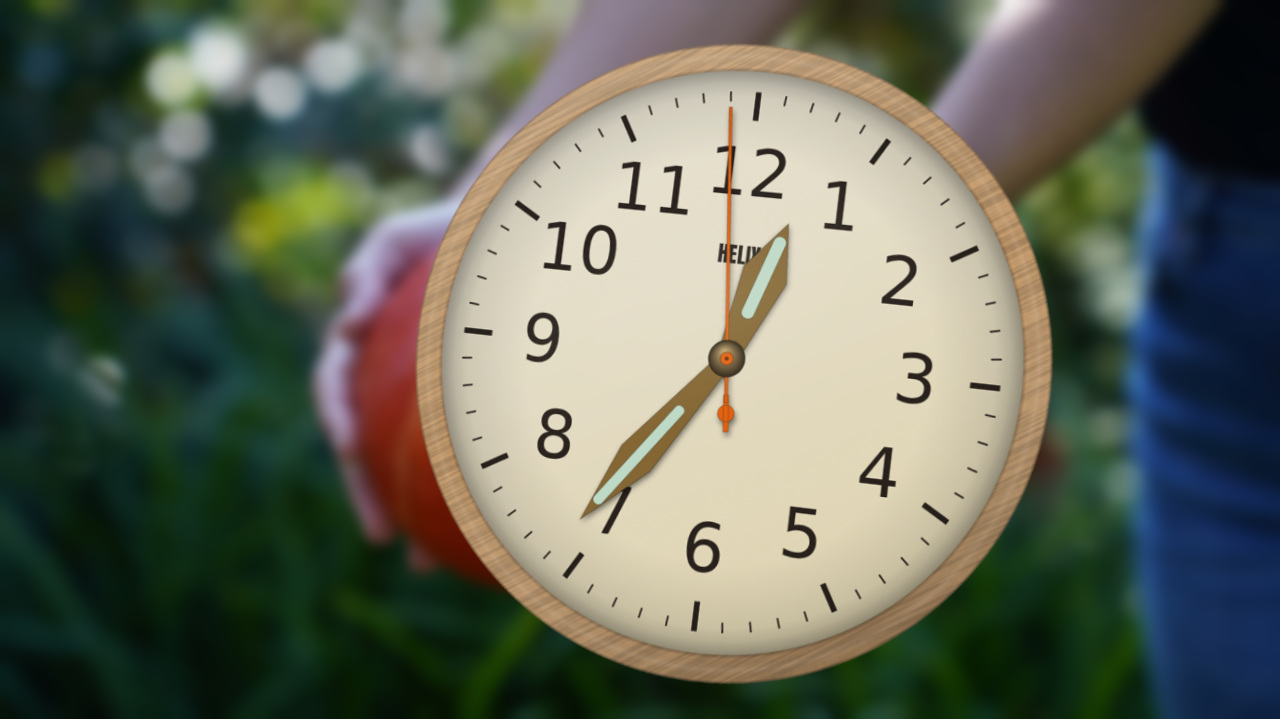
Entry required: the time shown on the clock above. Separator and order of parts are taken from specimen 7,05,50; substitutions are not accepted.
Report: 12,35,59
